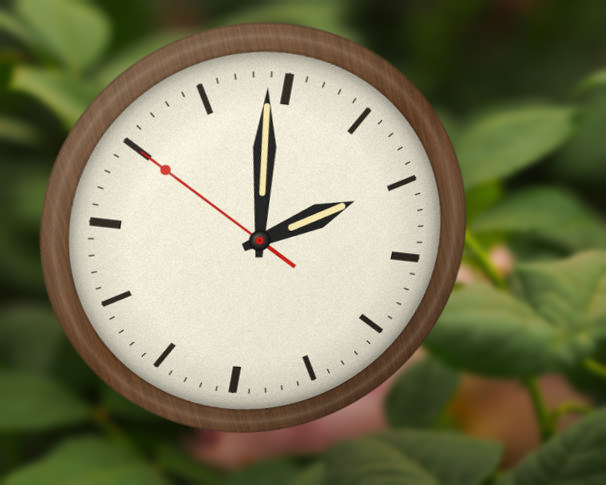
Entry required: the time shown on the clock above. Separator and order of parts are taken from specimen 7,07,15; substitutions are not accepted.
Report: 1,58,50
